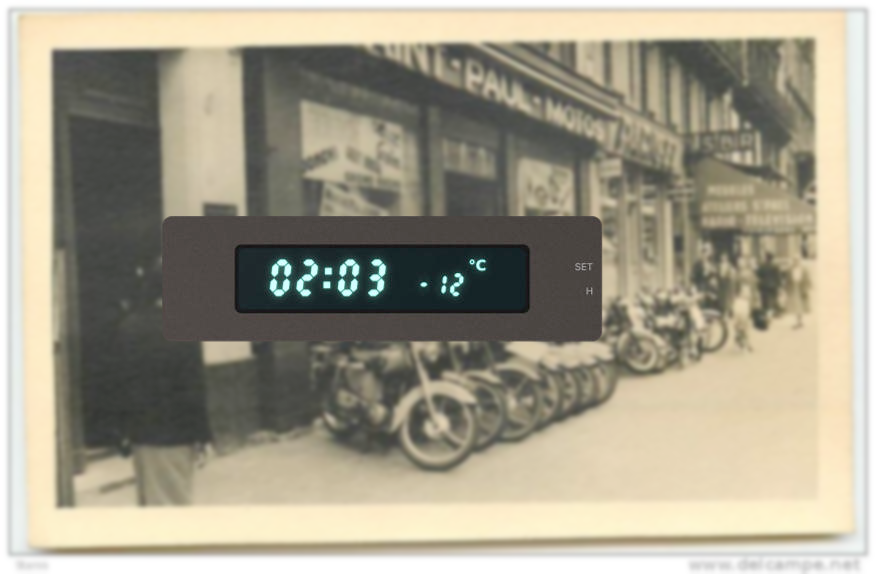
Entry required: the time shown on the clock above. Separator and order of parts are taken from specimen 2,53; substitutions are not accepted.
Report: 2,03
